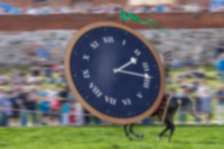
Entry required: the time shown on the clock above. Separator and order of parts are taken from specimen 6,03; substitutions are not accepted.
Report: 2,18
